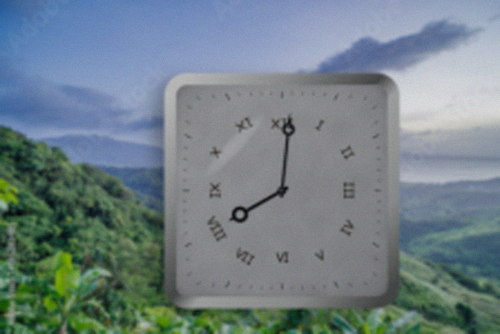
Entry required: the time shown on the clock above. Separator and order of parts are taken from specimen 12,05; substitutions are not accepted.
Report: 8,01
